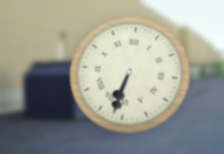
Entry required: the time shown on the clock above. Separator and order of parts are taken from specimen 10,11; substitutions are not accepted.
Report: 6,32
